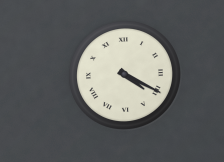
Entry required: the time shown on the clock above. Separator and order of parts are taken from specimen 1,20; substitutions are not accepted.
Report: 4,20
